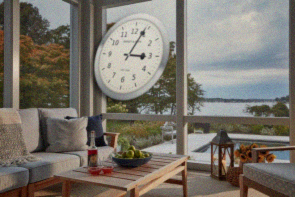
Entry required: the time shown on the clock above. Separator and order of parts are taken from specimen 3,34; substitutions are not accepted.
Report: 3,04
